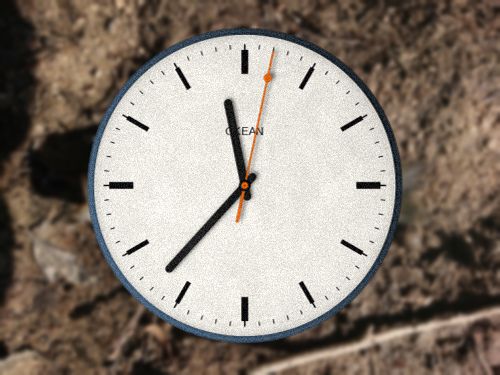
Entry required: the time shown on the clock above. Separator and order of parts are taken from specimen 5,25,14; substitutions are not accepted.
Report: 11,37,02
